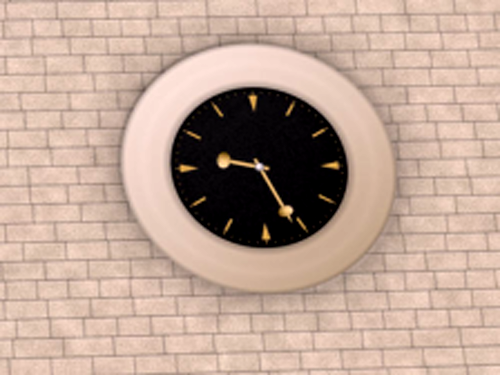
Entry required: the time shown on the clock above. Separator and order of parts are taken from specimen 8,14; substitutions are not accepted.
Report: 9,26
